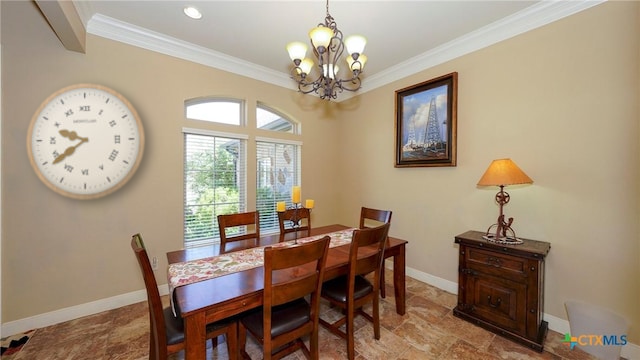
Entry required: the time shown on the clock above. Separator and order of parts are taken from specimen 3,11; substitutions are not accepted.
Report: 9,39
